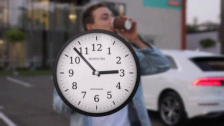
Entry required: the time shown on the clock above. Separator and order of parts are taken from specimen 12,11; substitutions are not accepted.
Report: 2,53
